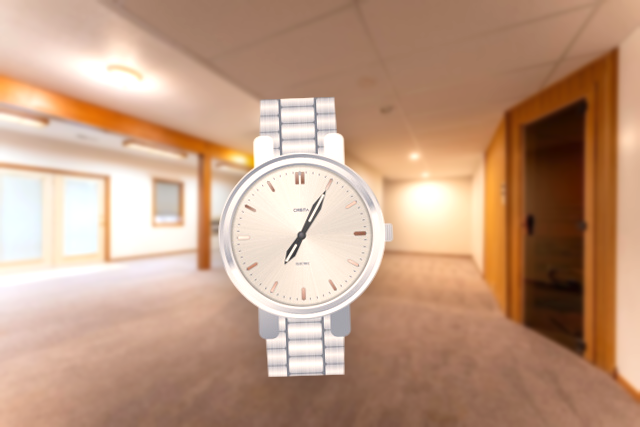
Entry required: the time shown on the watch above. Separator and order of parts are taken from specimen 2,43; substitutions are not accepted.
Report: 7,05
